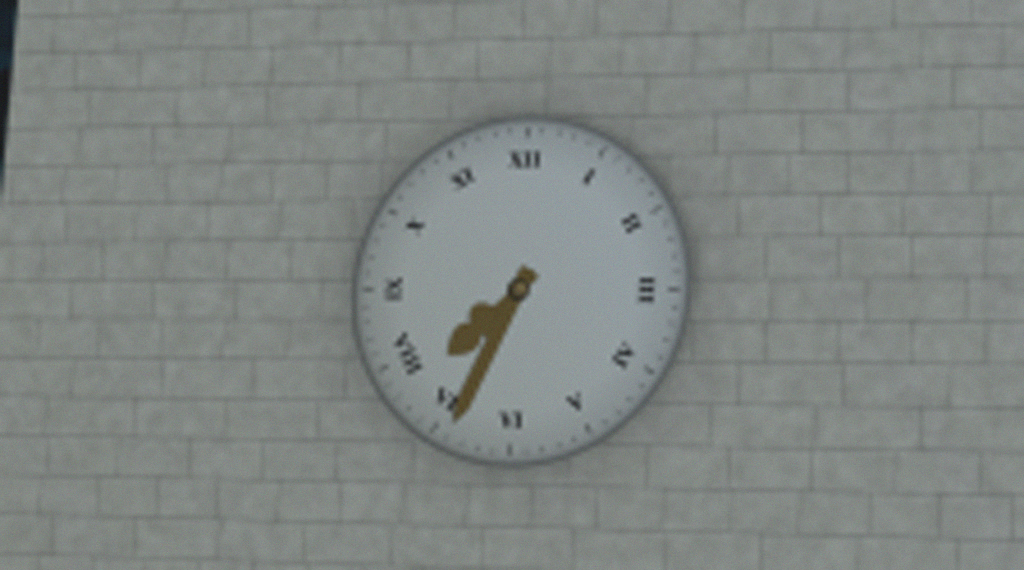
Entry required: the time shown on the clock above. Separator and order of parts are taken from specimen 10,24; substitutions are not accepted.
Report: 7,34
